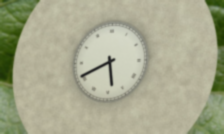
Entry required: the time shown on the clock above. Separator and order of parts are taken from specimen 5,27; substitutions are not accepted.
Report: 5,41
